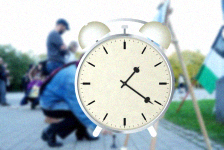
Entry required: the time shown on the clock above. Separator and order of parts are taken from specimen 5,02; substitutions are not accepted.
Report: 1,21
